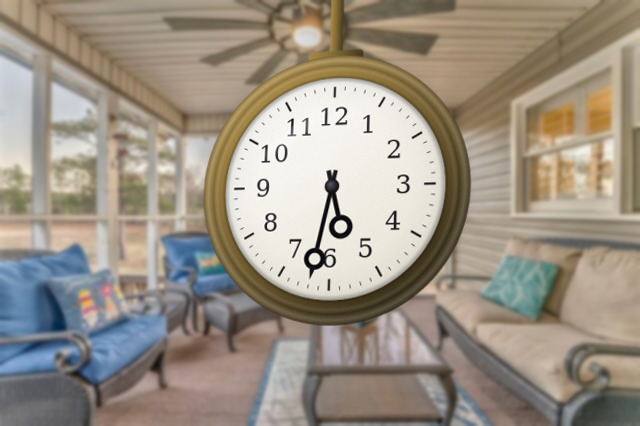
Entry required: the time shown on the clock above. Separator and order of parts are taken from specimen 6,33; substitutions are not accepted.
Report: 5,32
